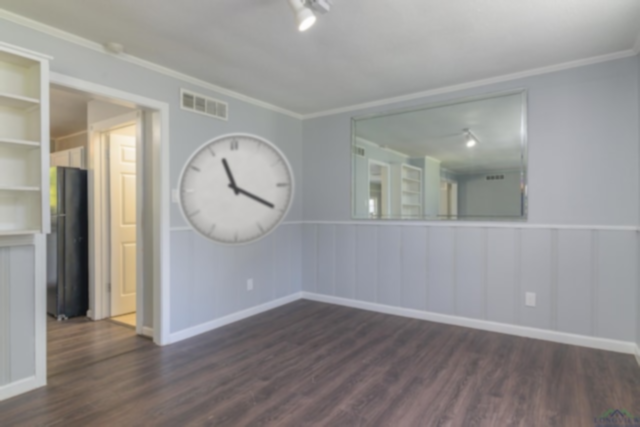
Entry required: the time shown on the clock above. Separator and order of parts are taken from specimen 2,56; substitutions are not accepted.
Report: 11,20
